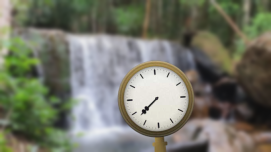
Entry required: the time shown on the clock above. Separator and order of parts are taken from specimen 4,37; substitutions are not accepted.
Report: 7,38
